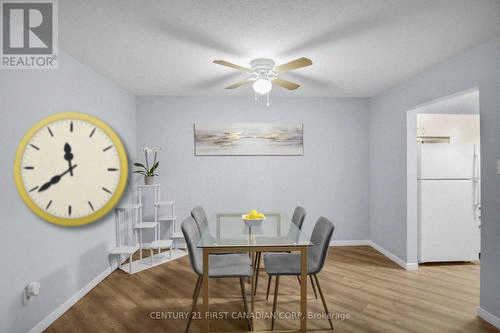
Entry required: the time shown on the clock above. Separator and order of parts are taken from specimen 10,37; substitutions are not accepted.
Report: 11,39
